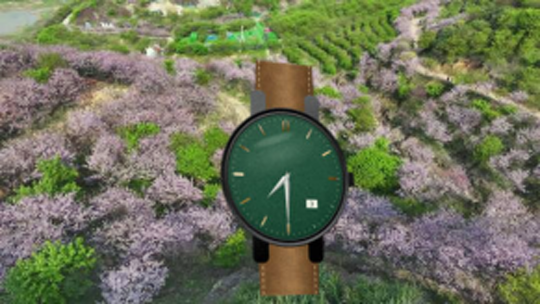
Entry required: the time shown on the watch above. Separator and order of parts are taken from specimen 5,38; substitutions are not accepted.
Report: 7,30
